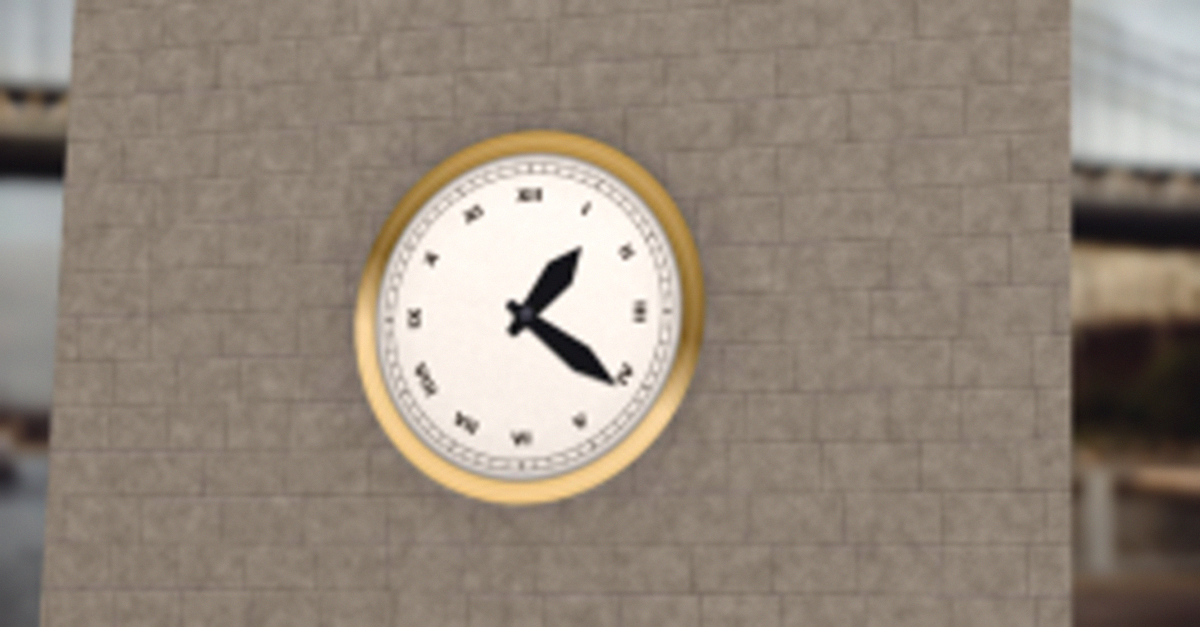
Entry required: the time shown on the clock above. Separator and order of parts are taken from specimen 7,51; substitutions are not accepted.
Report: 1,21
